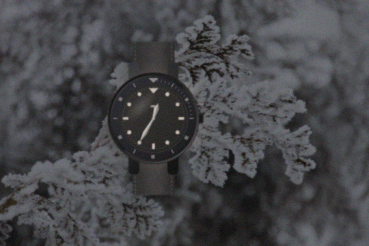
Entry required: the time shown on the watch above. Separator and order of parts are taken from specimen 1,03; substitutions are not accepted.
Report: 12,35
